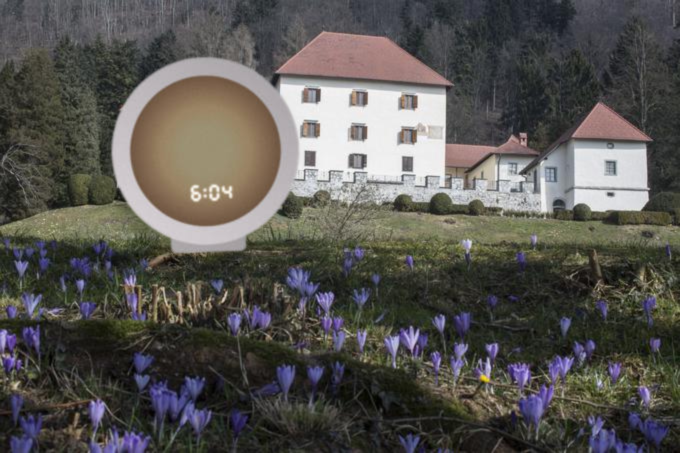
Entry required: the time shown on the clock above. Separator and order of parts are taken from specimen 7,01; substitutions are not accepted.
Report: 6,04
